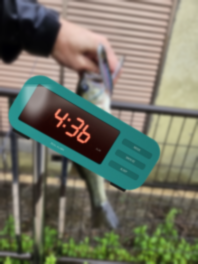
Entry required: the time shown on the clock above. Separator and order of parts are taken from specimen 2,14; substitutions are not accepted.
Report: 4,36
